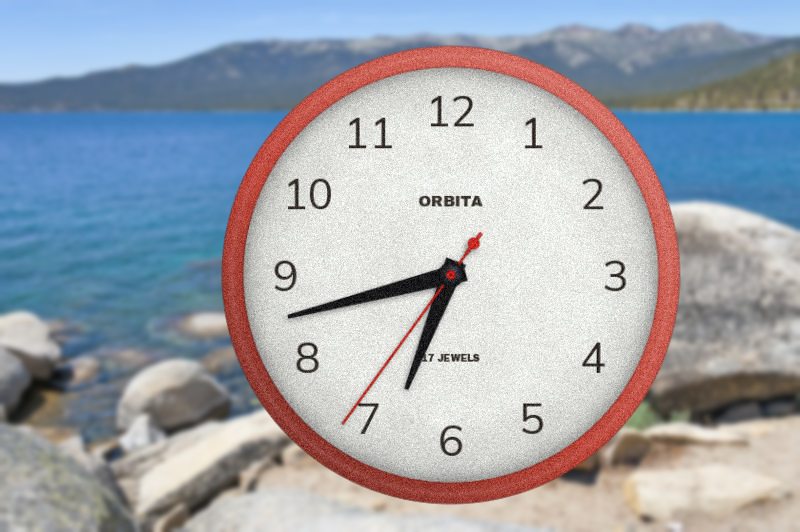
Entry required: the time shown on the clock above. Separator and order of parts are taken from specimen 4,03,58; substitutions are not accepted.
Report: 6,42,36
